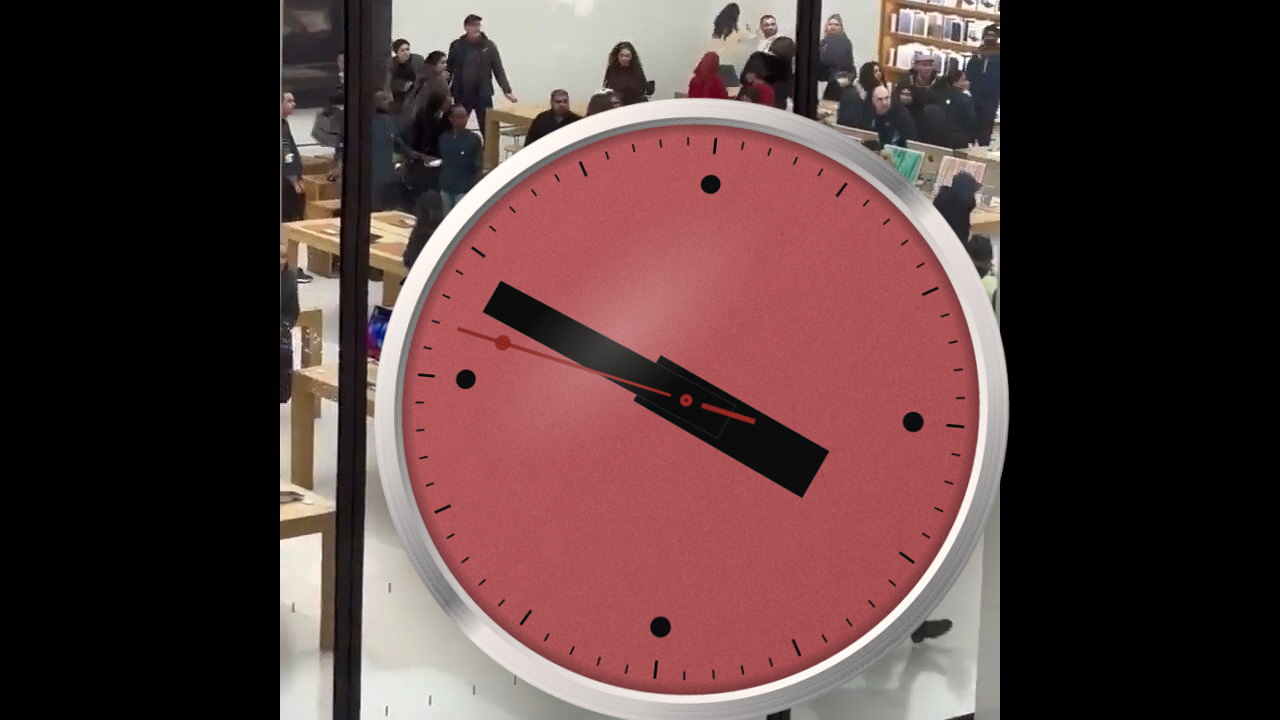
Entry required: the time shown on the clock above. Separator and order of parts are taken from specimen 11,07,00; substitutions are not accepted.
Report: 3,48,47
